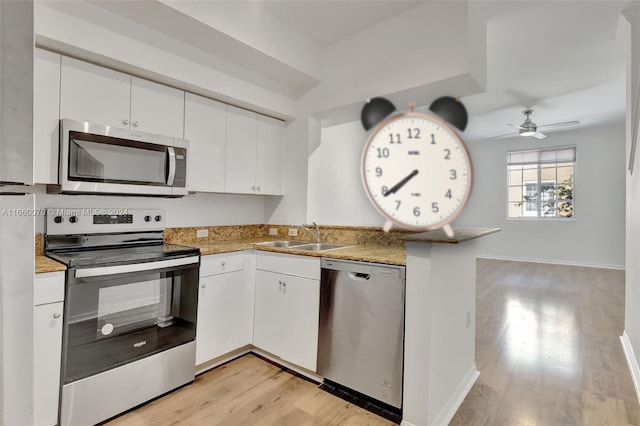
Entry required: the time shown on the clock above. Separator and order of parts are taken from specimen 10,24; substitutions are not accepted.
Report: 7,39
